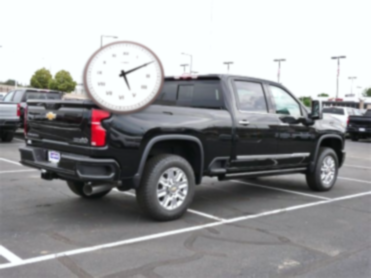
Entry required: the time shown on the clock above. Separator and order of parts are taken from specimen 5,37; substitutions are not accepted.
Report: 5,10
